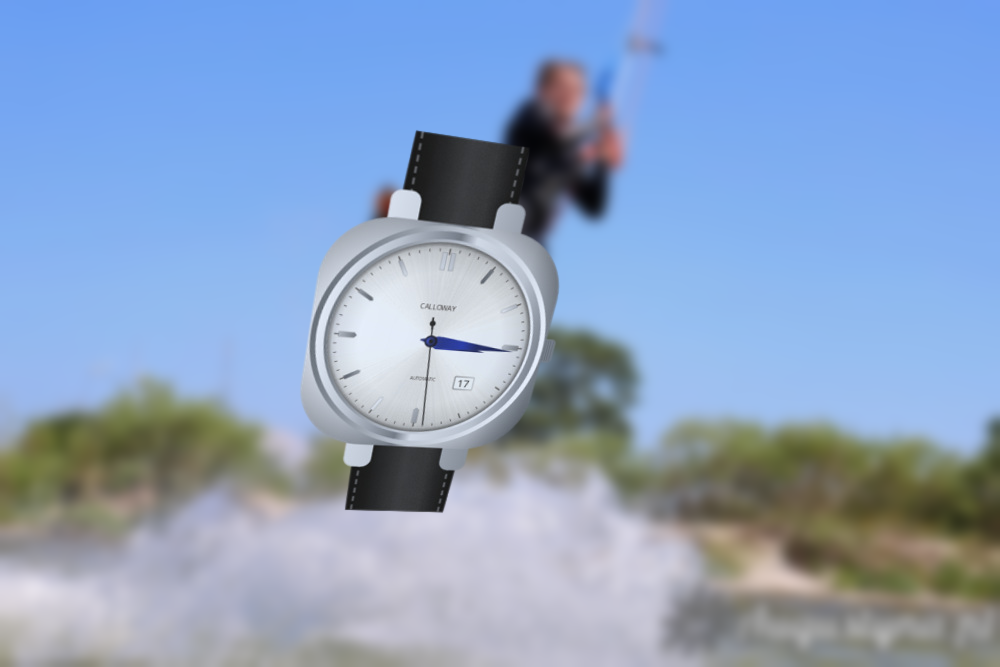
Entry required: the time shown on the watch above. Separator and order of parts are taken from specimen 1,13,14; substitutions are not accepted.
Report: 3,15,29
